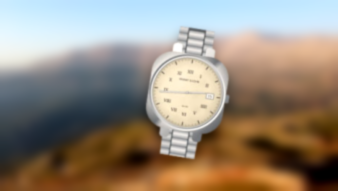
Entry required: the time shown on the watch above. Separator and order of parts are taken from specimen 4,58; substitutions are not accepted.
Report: 2,44
